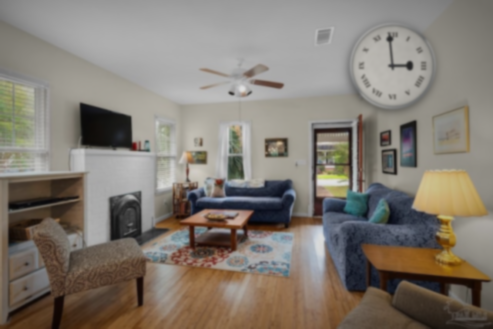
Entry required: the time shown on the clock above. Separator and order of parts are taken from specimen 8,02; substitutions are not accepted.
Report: 2,59
